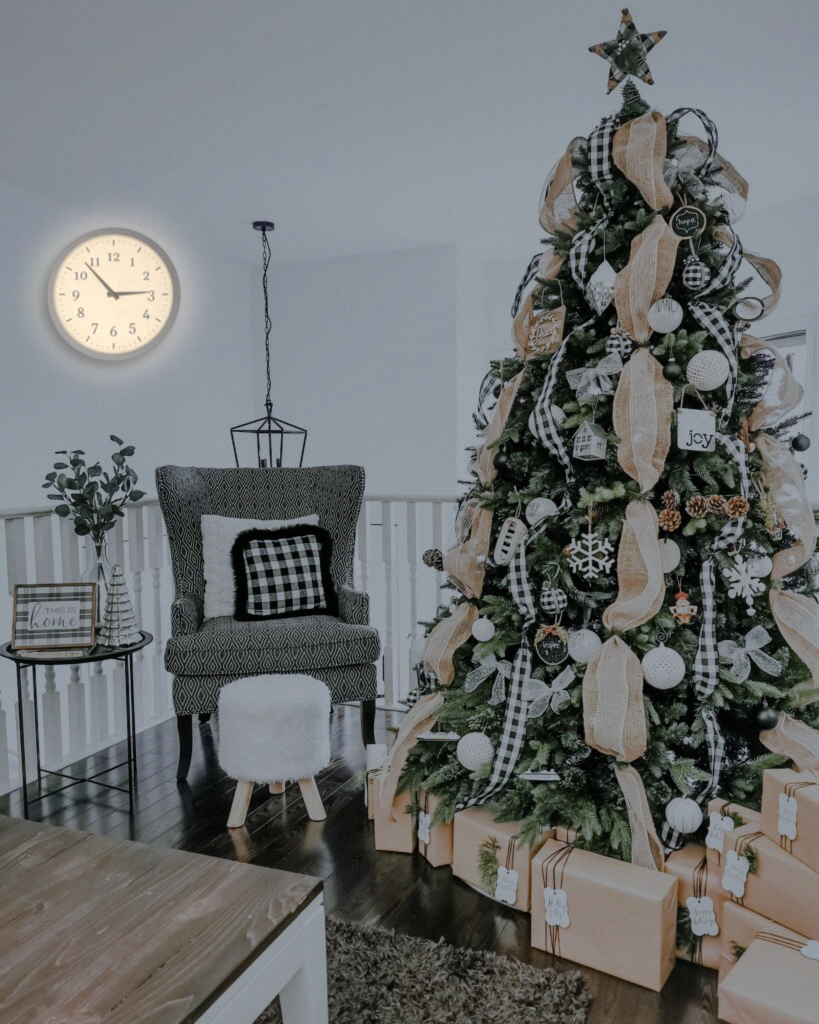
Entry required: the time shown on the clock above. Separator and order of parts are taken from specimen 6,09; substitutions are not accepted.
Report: 2,53
